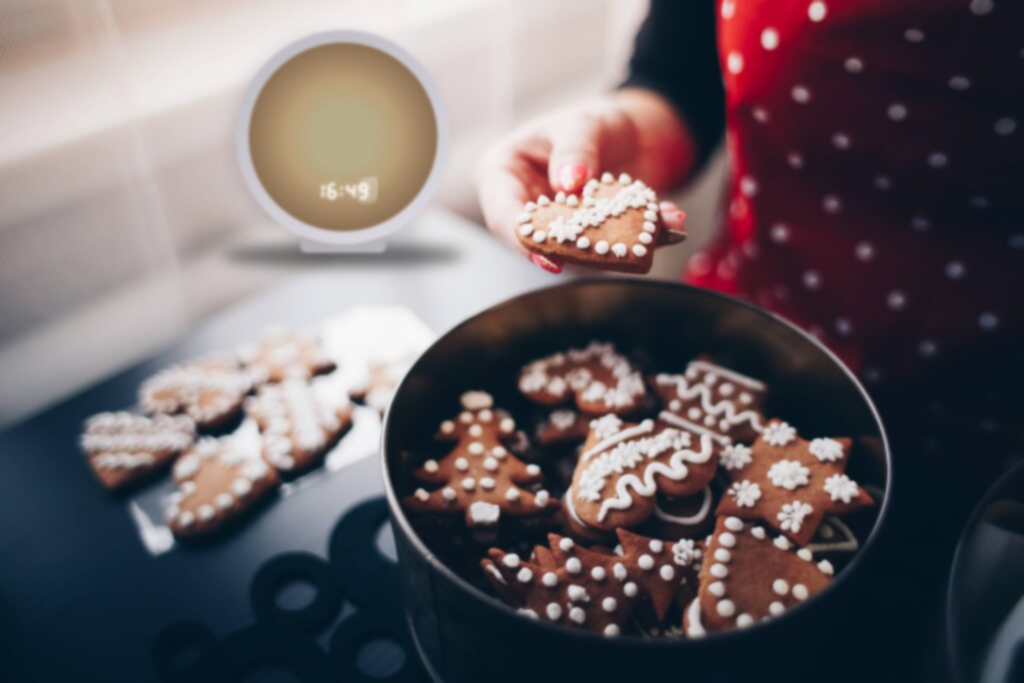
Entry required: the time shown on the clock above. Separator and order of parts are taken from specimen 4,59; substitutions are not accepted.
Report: 16,49
